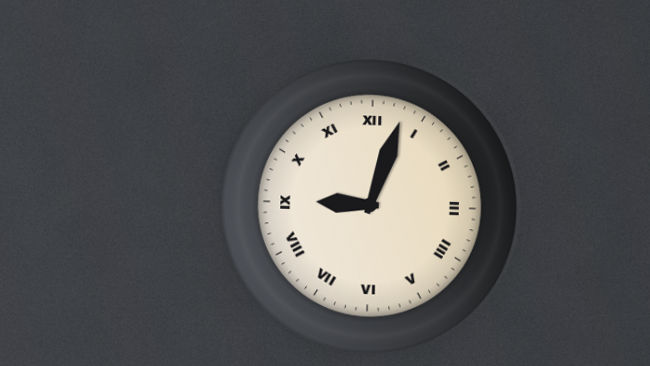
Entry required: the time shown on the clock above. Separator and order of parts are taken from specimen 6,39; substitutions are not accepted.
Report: 9,03
